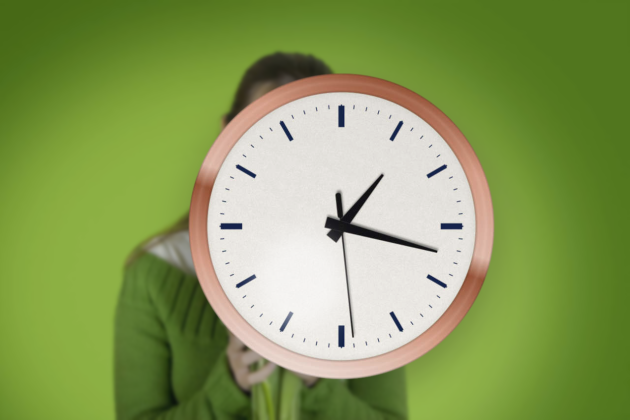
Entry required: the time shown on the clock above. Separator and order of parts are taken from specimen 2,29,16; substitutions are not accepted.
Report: 1,17,29
